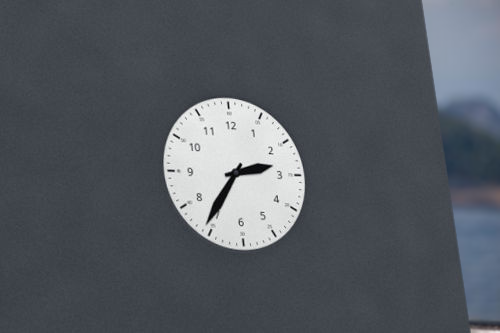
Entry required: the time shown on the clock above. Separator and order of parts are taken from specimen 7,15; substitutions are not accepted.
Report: 2,36
